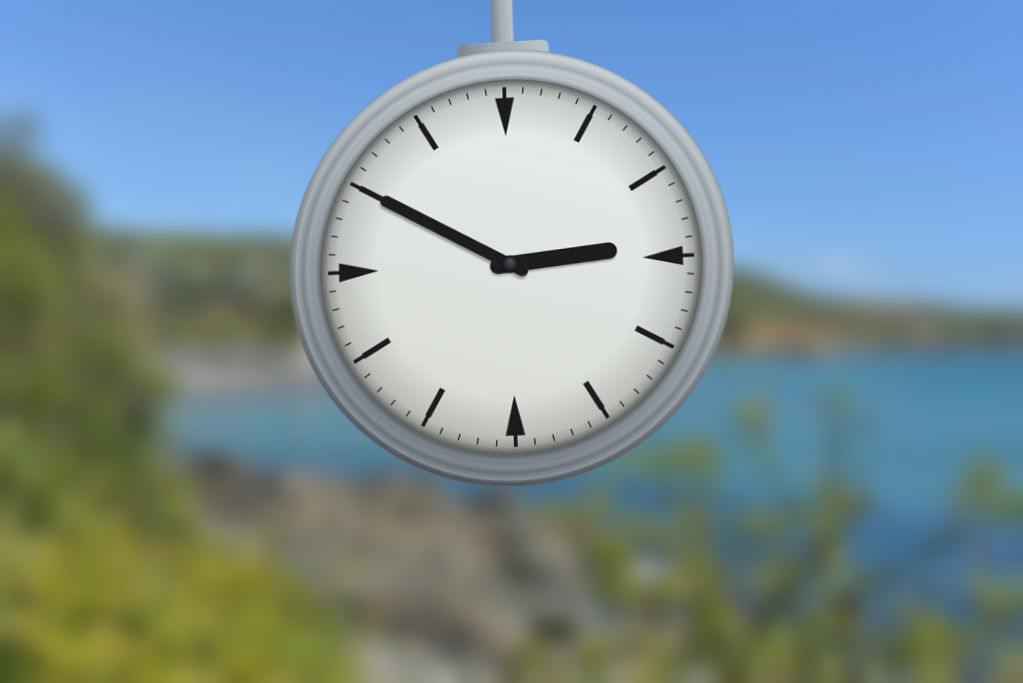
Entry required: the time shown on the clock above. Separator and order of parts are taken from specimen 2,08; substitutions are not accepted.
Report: 2,50
